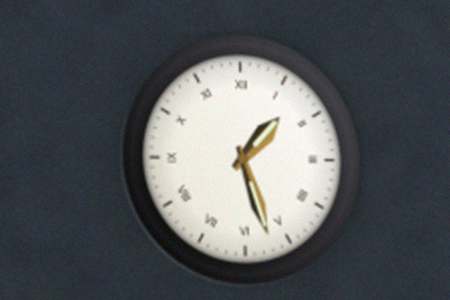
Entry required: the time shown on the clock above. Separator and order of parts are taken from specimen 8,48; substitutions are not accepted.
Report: 1,27
